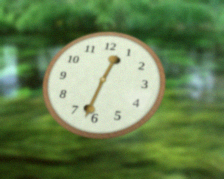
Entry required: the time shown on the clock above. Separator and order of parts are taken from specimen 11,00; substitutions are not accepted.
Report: 12,32
